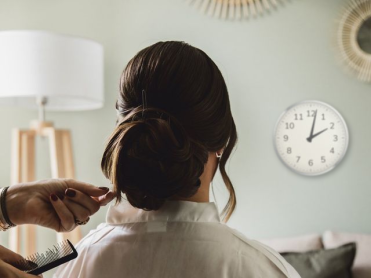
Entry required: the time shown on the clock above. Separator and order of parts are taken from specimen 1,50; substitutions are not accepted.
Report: 2,02
